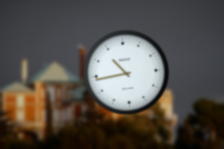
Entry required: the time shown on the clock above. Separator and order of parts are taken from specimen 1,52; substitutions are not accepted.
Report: 10,44
